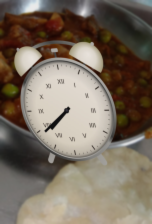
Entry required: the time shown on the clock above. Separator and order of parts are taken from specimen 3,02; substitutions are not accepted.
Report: 7,39
